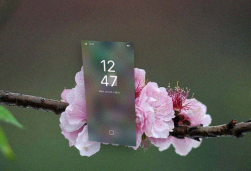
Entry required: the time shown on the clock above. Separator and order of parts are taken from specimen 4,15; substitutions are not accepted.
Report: 12,47
